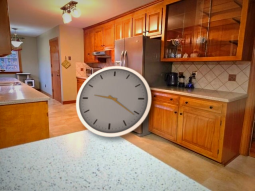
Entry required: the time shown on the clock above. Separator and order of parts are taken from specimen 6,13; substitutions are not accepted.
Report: 9,21
